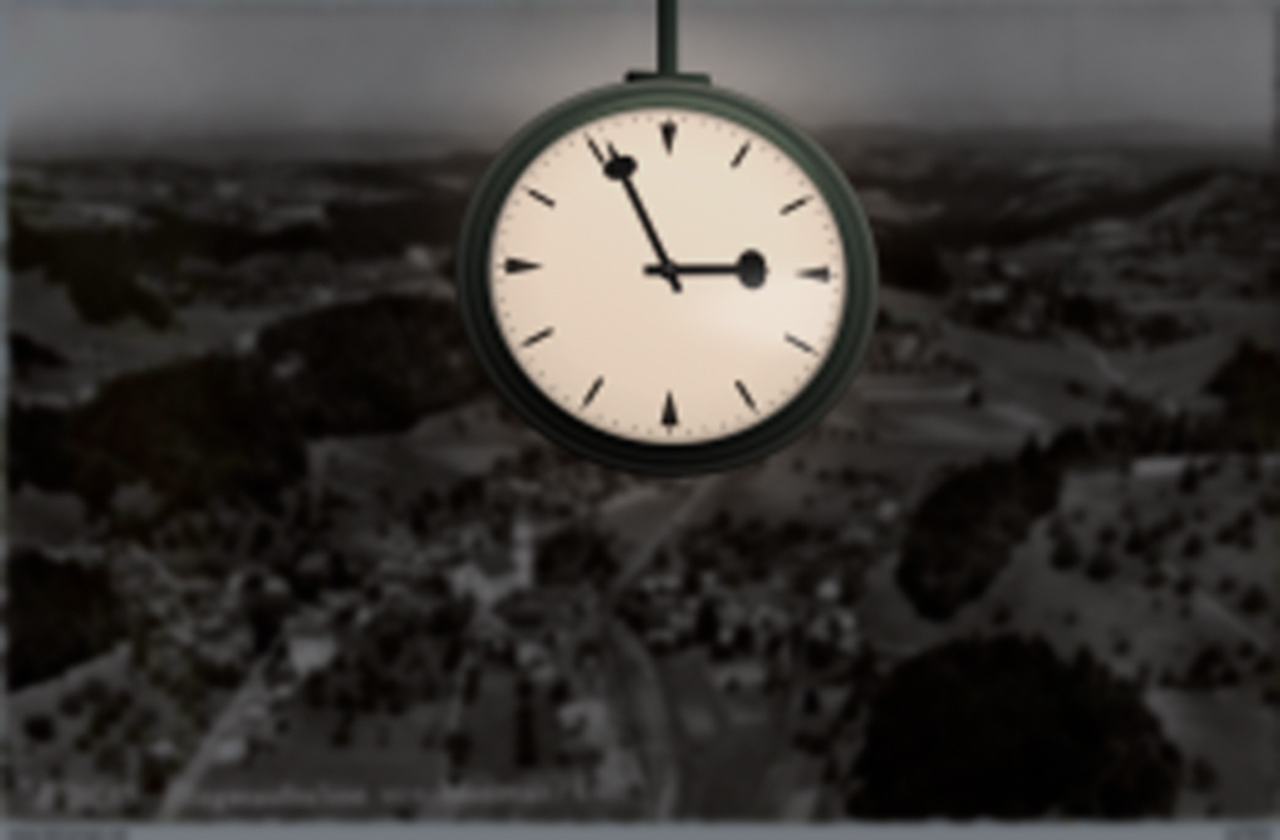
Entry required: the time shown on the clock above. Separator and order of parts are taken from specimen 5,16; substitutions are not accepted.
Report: 2,56
